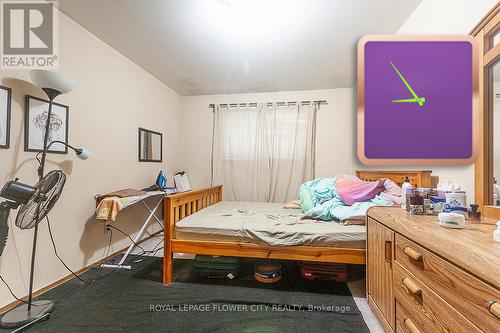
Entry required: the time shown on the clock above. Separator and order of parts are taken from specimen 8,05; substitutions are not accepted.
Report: 8,54
